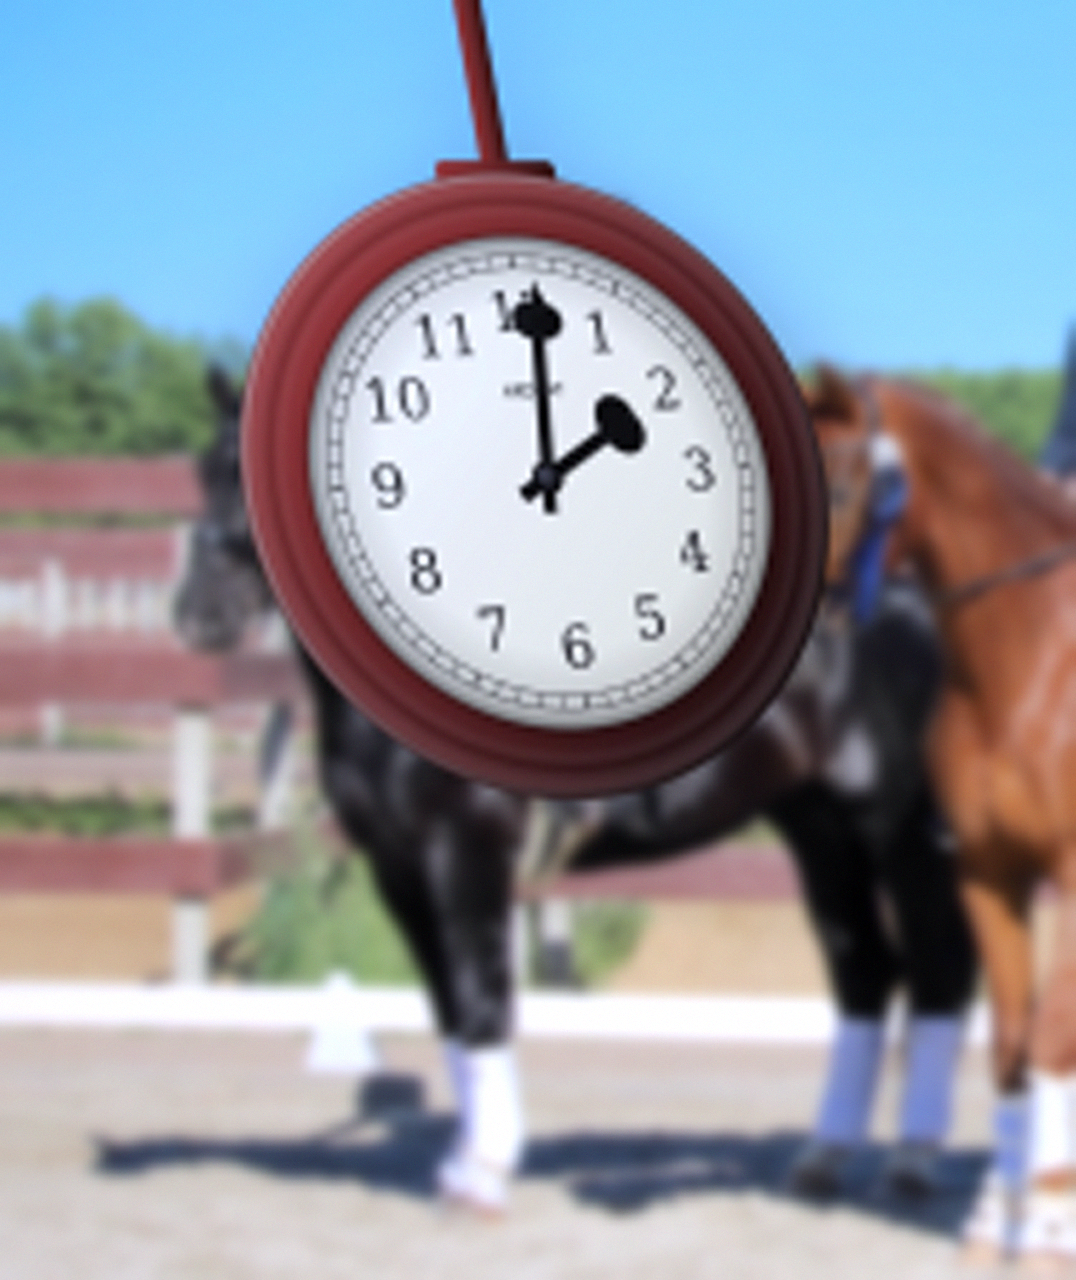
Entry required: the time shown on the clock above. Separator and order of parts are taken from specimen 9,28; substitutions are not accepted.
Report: 2,01
